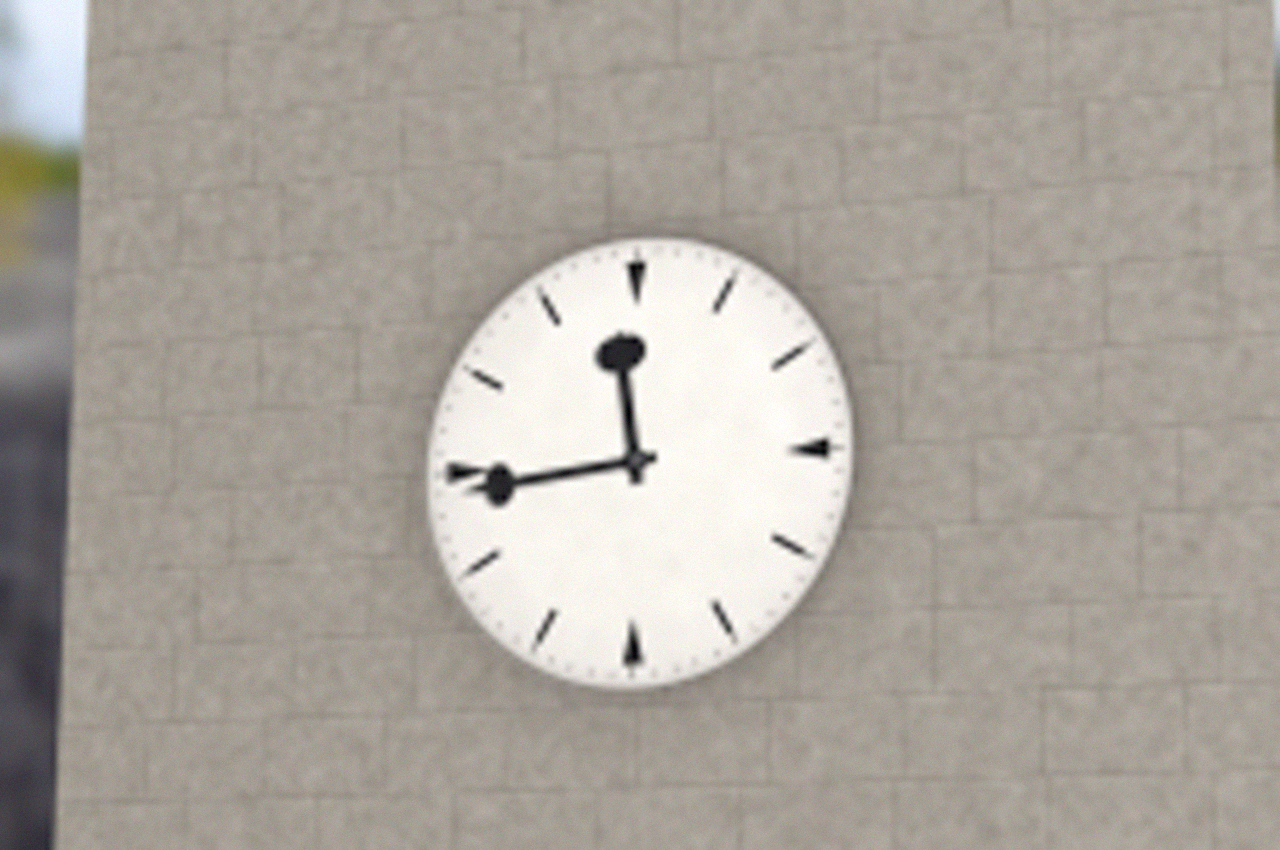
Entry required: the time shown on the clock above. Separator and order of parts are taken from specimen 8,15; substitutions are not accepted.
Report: 11,44
